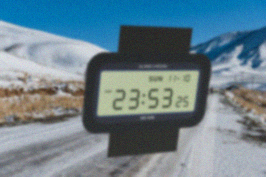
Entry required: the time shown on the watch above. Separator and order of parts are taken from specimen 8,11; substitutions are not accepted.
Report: 23,53
